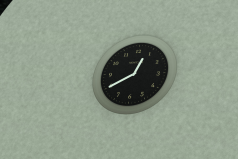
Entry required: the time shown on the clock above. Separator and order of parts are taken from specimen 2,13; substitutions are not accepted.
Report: 12,40
